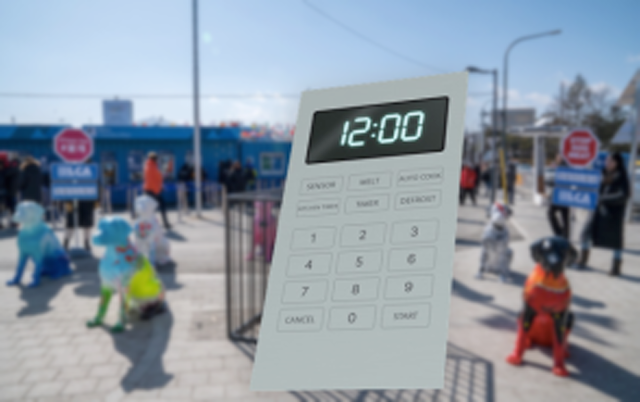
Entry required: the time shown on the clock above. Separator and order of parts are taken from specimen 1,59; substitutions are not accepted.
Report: 12,00
